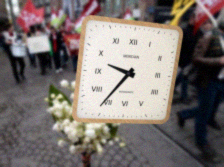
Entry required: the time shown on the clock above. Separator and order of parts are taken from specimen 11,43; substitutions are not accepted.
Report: 9,36
